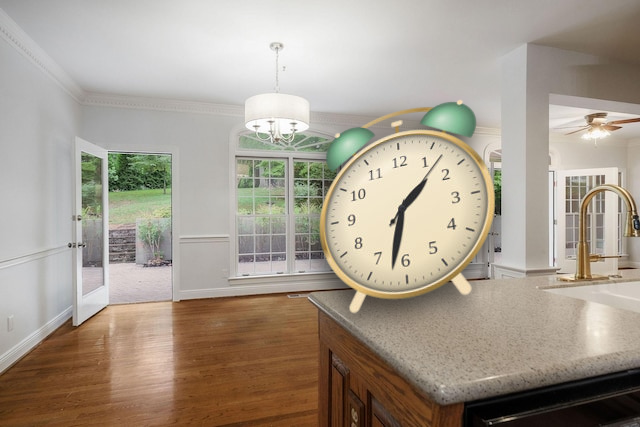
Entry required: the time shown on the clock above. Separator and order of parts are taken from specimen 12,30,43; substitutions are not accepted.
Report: 1,32,07
